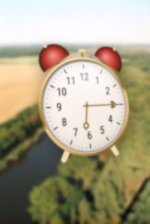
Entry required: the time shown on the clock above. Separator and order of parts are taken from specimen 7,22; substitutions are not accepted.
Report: 6,15
